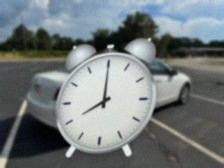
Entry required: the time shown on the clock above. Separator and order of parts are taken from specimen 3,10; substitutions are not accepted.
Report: 8,00
